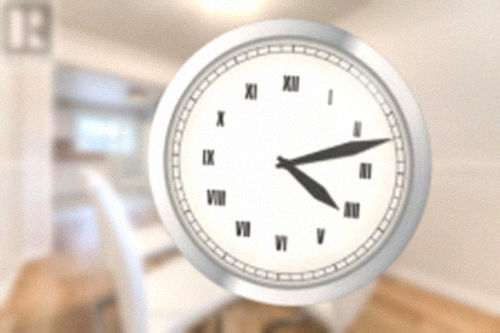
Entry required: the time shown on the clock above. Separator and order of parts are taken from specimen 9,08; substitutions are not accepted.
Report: 4,12
